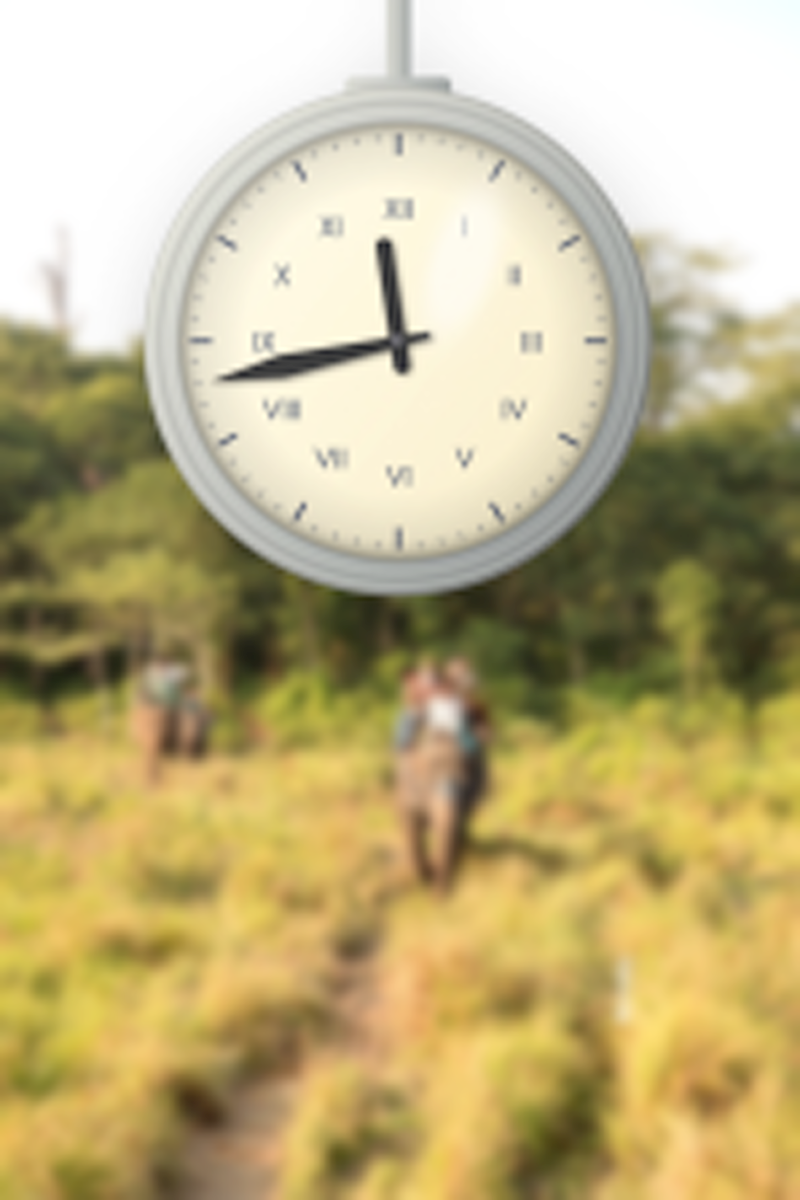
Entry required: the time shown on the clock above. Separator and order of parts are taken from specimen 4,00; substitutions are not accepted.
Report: 11,43
